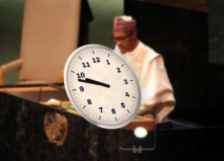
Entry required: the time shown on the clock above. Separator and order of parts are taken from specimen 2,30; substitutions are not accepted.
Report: 9,48
